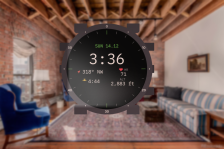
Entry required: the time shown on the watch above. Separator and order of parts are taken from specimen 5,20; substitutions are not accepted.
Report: 3,36
